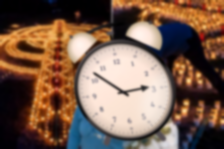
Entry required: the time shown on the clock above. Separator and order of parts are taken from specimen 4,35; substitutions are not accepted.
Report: 2,52
